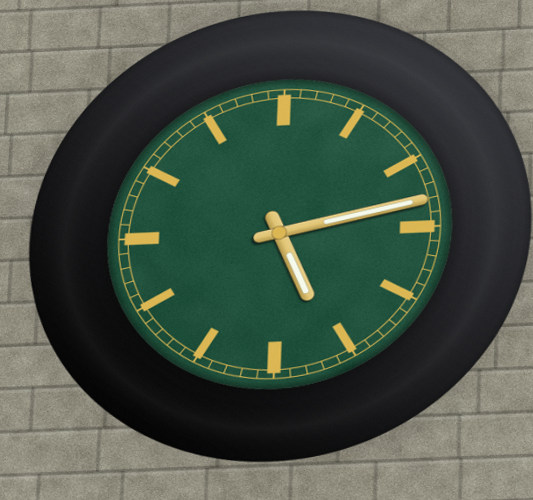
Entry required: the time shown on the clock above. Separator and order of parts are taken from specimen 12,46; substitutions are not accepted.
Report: 5,13
